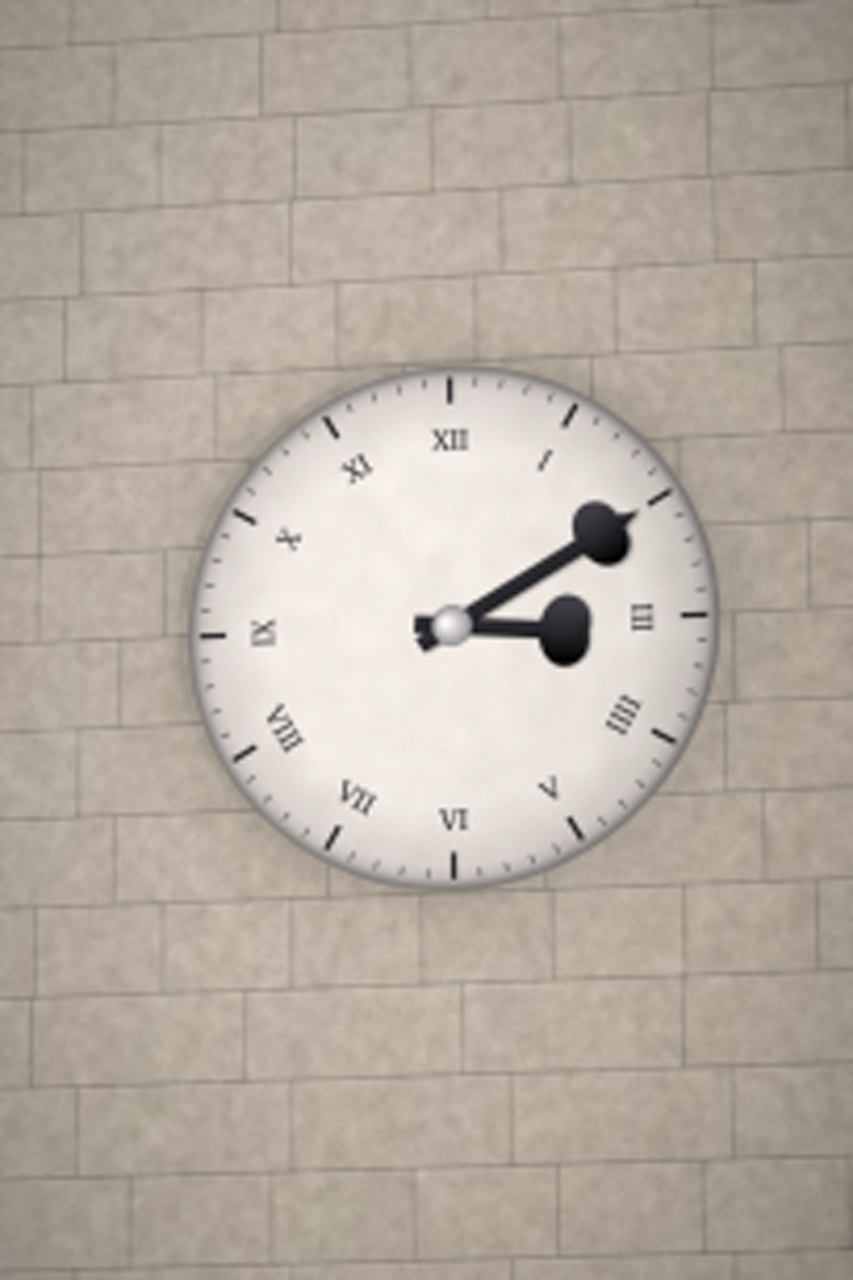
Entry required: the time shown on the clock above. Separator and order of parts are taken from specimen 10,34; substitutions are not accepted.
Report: 3,10
